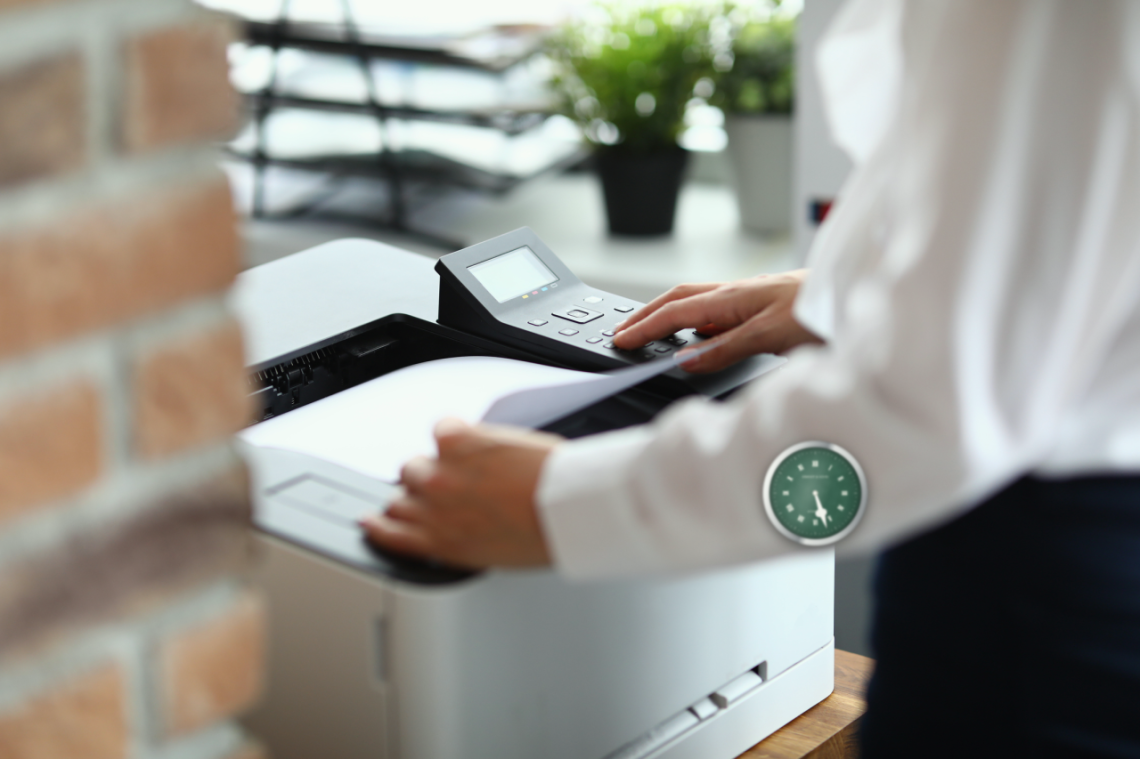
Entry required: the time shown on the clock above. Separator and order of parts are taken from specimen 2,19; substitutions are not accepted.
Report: 5,27
